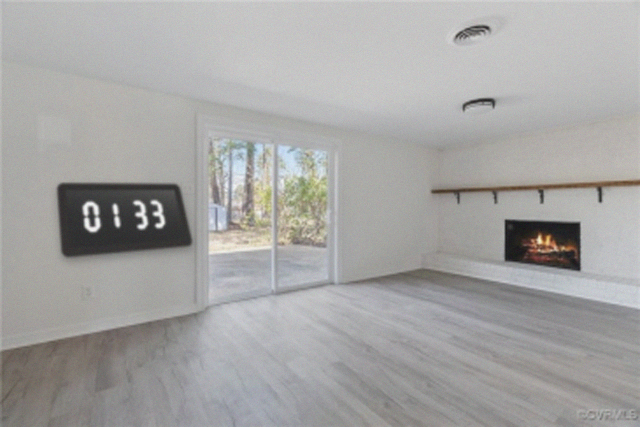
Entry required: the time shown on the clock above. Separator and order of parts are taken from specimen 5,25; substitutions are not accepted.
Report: 1,33
